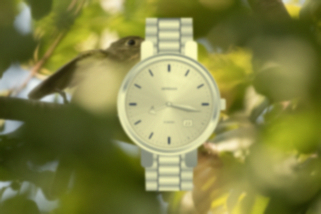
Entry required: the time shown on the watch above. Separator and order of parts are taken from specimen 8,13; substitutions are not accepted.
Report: 8,17
